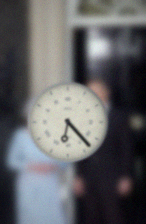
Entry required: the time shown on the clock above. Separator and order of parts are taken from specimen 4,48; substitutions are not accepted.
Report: 6,23
